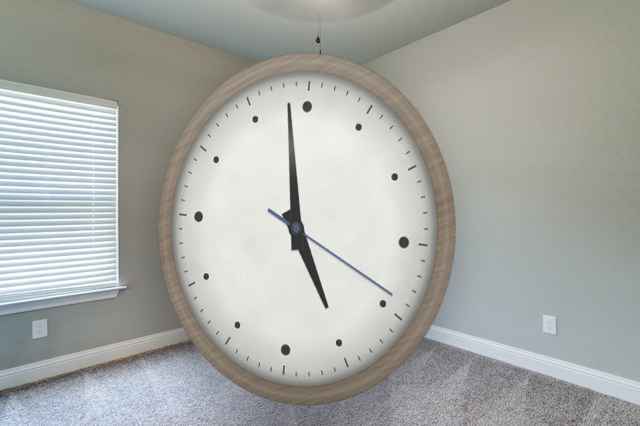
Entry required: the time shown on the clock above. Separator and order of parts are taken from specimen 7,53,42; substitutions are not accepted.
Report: 4,58,19
